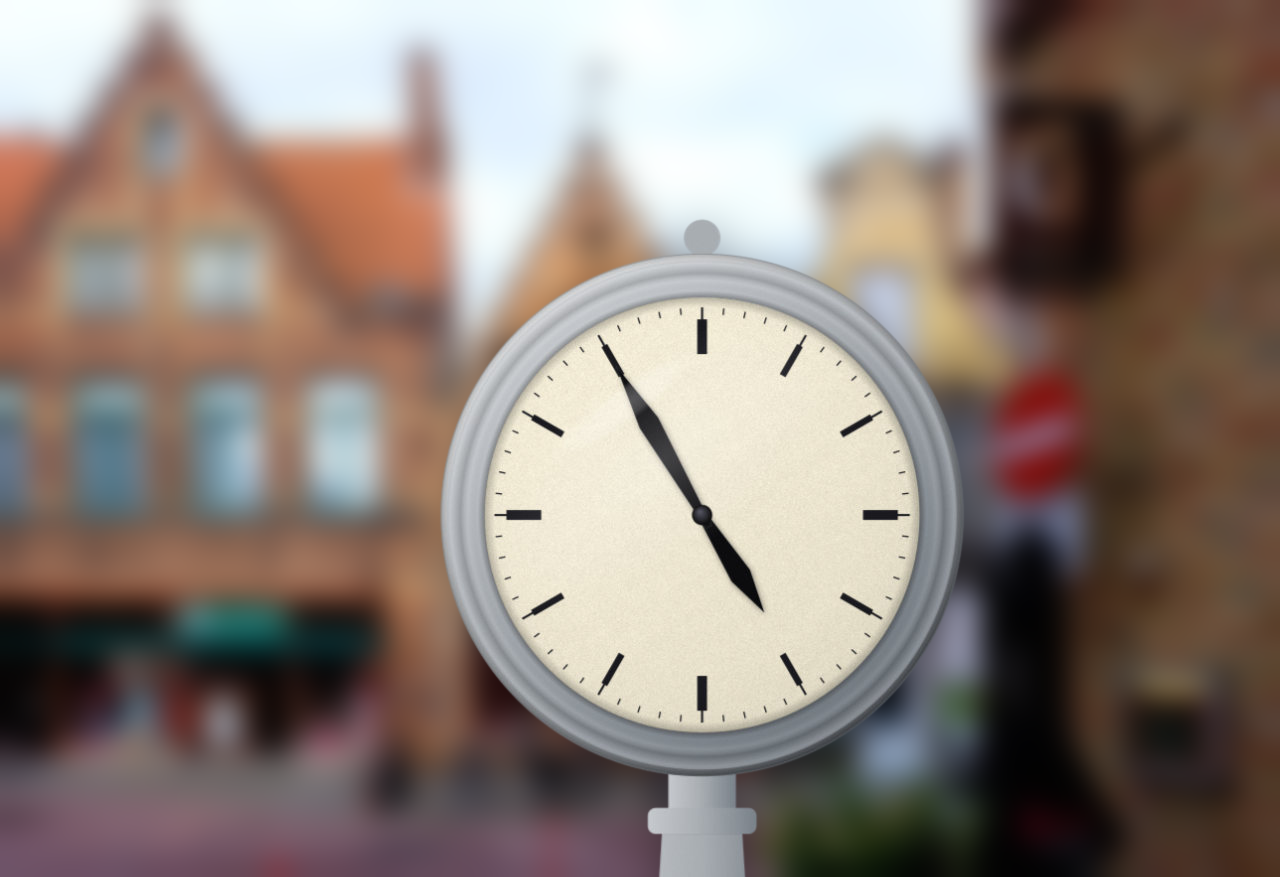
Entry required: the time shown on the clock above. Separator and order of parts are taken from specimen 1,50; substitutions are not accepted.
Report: 4,55
